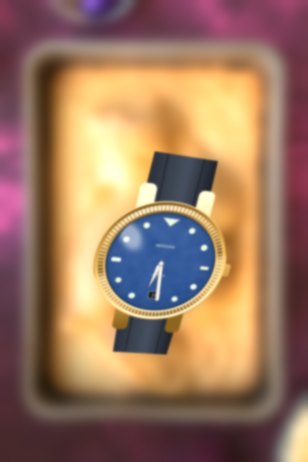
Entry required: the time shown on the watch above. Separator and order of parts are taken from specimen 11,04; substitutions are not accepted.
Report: 6,29
